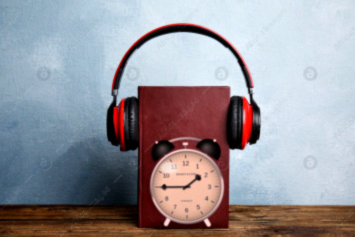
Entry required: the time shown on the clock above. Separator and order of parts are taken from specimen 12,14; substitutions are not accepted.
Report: 1,45
